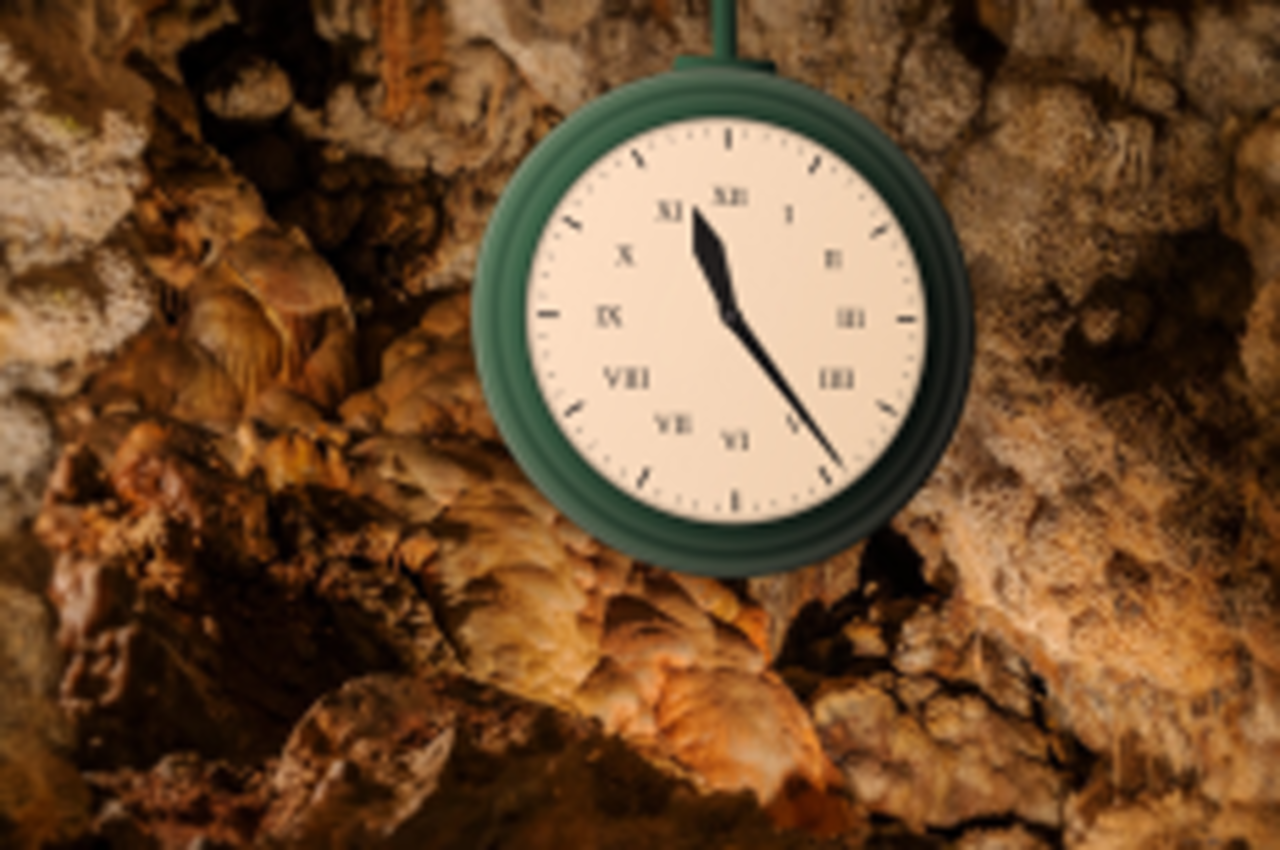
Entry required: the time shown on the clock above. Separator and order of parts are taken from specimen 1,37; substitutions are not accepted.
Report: 11,24
